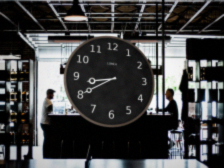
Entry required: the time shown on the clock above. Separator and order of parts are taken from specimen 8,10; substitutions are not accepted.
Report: 8,40
